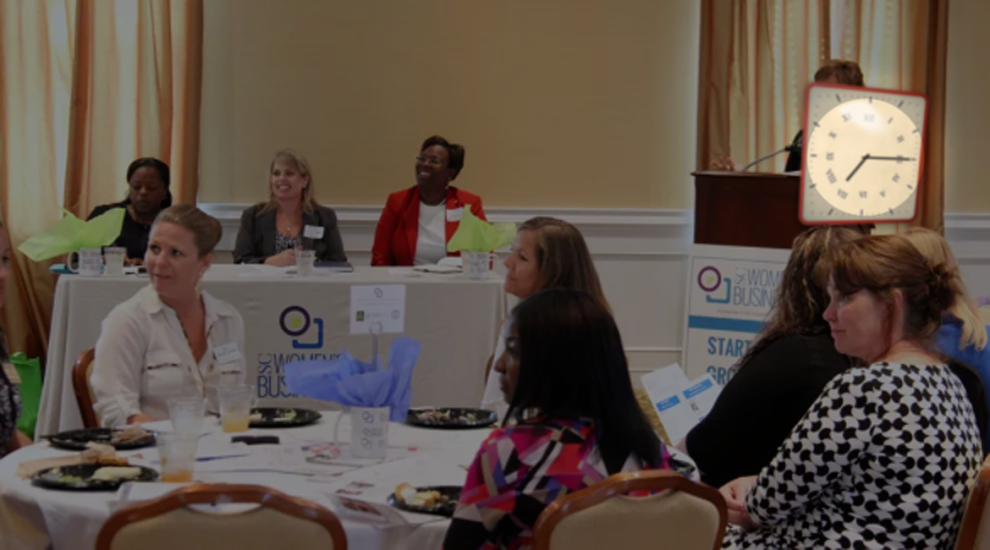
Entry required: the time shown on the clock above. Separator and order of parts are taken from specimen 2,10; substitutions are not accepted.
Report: 7,15
